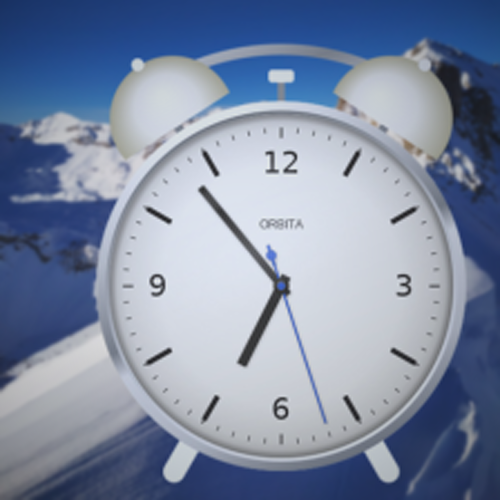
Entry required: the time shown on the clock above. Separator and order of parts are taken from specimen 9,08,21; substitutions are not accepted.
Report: 6,53,27
